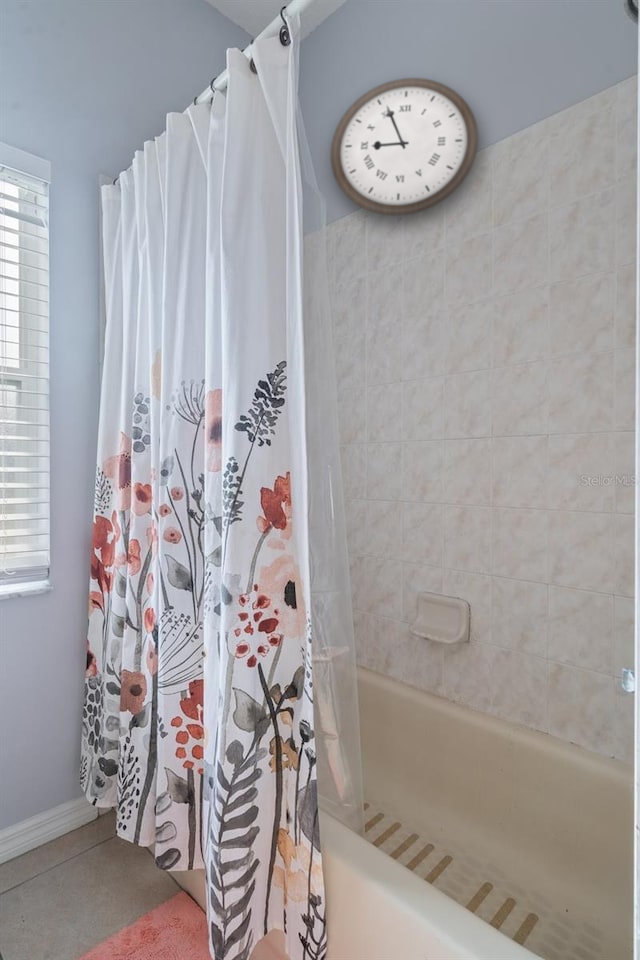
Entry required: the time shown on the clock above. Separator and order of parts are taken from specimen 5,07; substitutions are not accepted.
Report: 8,56
